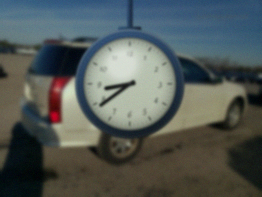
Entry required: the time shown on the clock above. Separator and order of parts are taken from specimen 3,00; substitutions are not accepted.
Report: 8,39
